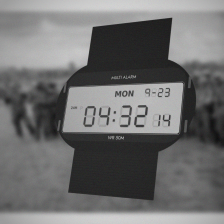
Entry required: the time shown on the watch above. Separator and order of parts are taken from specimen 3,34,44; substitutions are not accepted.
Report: 4,32,14
